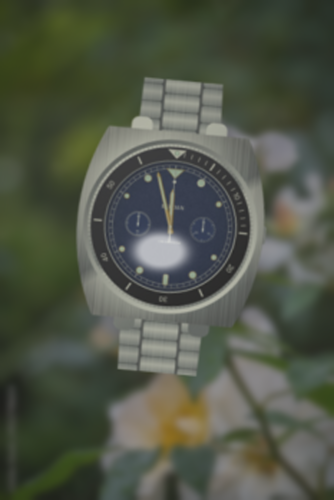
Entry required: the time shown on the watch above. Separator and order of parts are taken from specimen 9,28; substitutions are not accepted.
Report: 11,57
